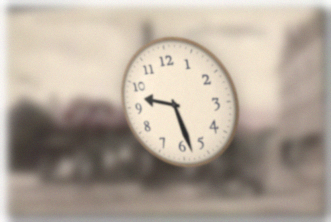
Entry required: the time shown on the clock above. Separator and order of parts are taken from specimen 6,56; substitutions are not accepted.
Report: 9,28
